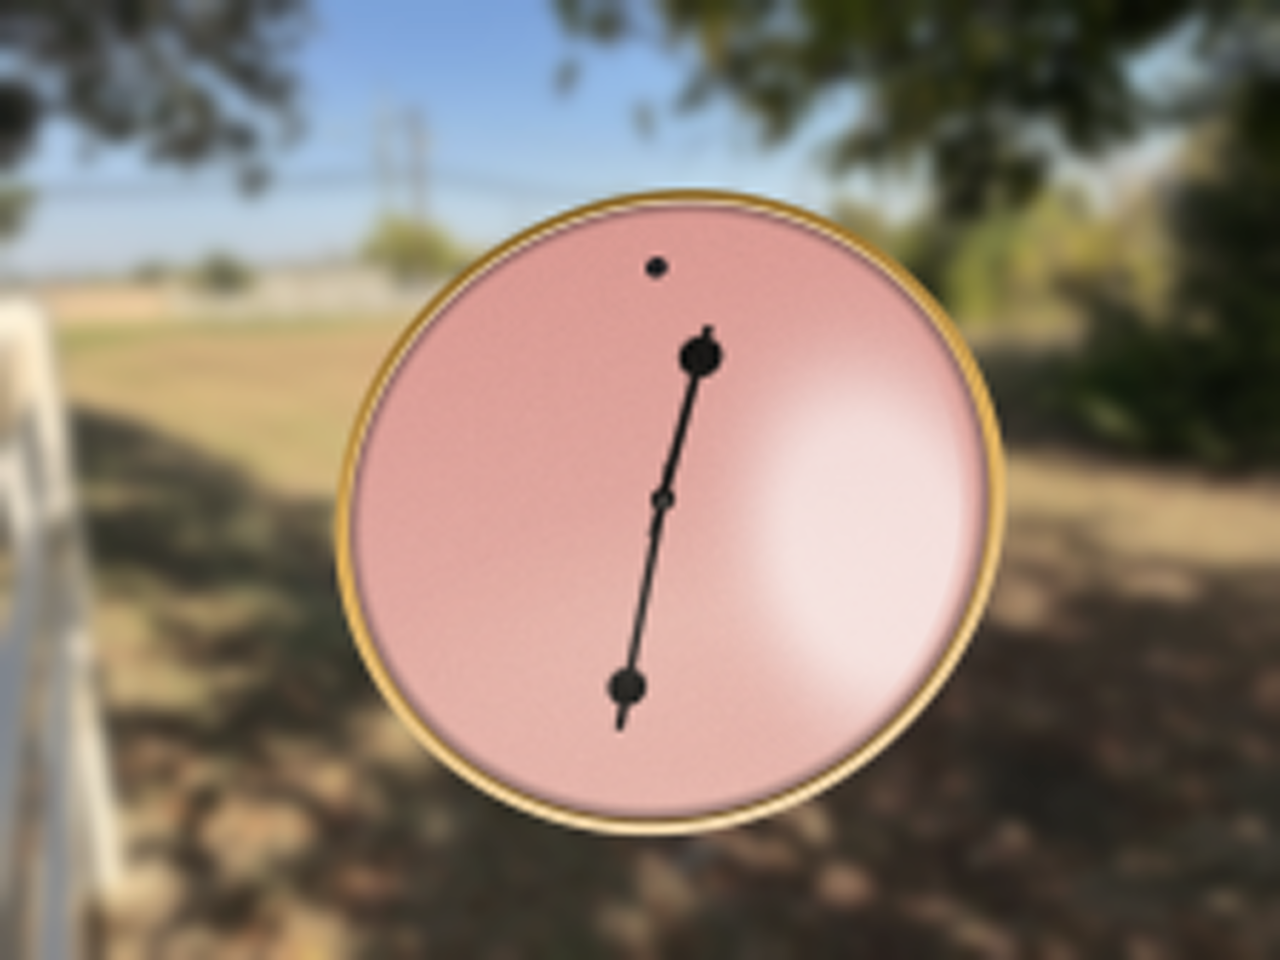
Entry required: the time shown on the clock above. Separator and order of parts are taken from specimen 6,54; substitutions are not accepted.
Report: 12,32
